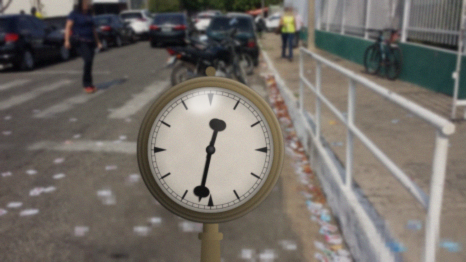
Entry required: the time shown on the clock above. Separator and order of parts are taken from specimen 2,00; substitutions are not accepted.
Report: 12,32
